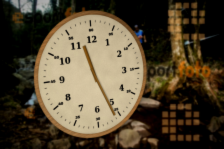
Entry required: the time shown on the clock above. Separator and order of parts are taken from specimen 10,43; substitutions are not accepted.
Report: 11,26
